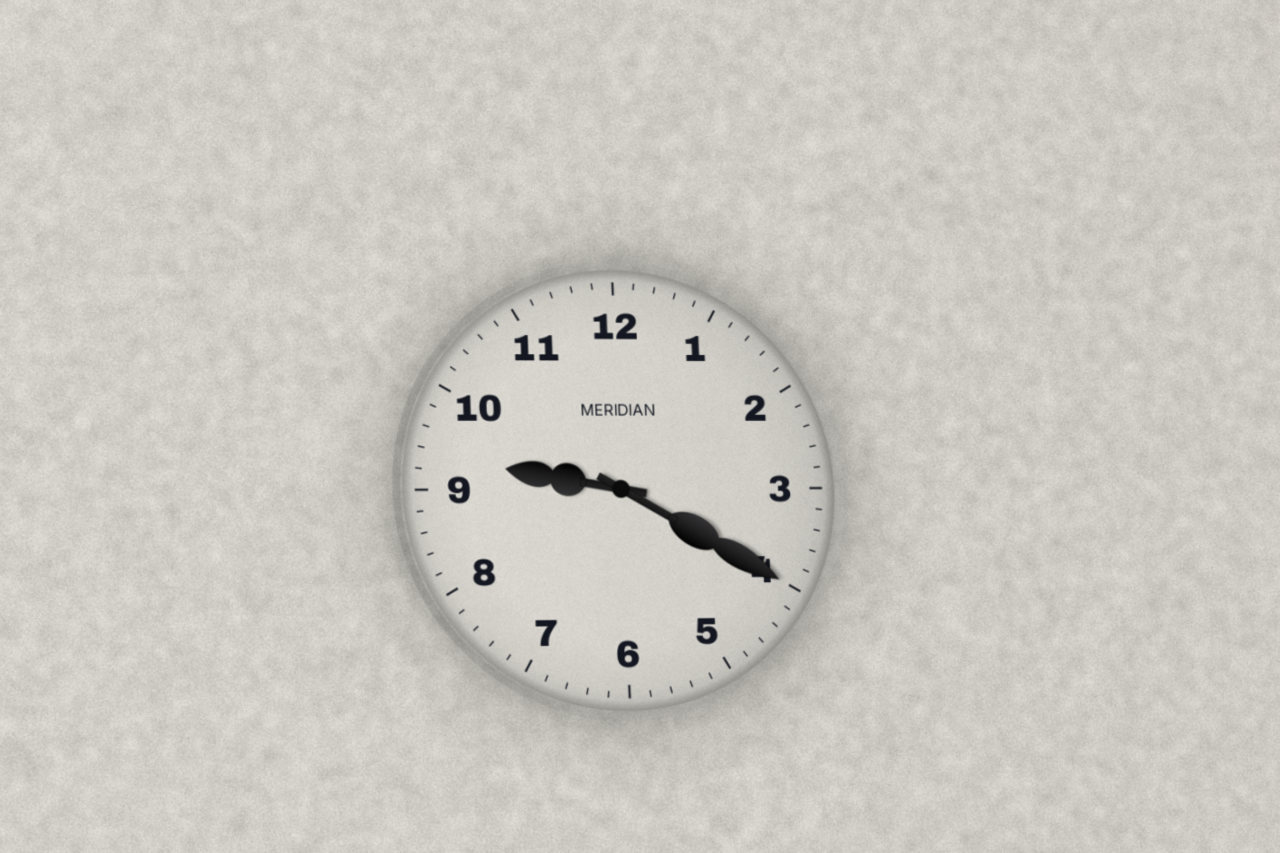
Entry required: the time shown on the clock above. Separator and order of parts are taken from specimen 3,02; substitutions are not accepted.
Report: 9,20
